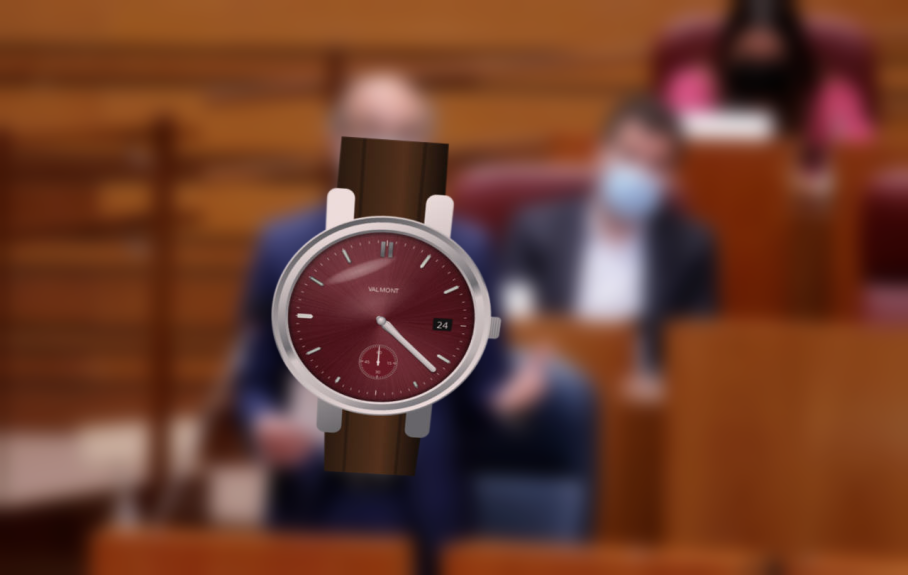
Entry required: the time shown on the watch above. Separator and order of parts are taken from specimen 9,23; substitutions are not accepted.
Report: 4,22
